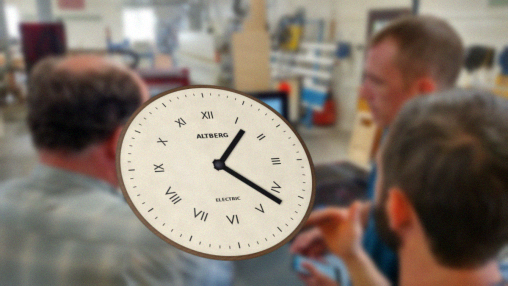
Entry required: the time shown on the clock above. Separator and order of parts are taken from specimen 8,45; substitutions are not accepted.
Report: 1,22
